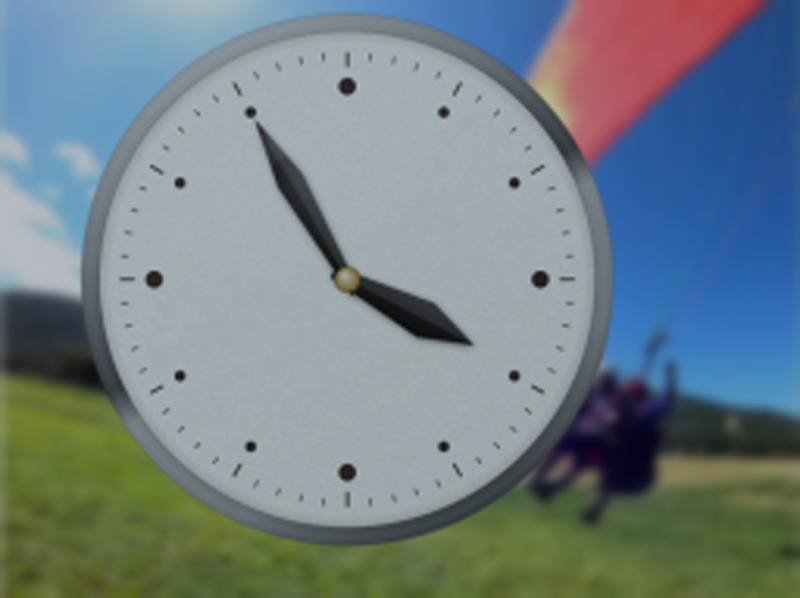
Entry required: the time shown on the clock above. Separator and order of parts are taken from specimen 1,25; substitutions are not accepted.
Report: 3,55
